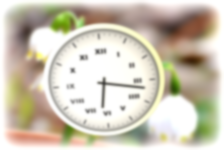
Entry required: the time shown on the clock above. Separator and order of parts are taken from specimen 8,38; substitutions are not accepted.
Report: 6,17
